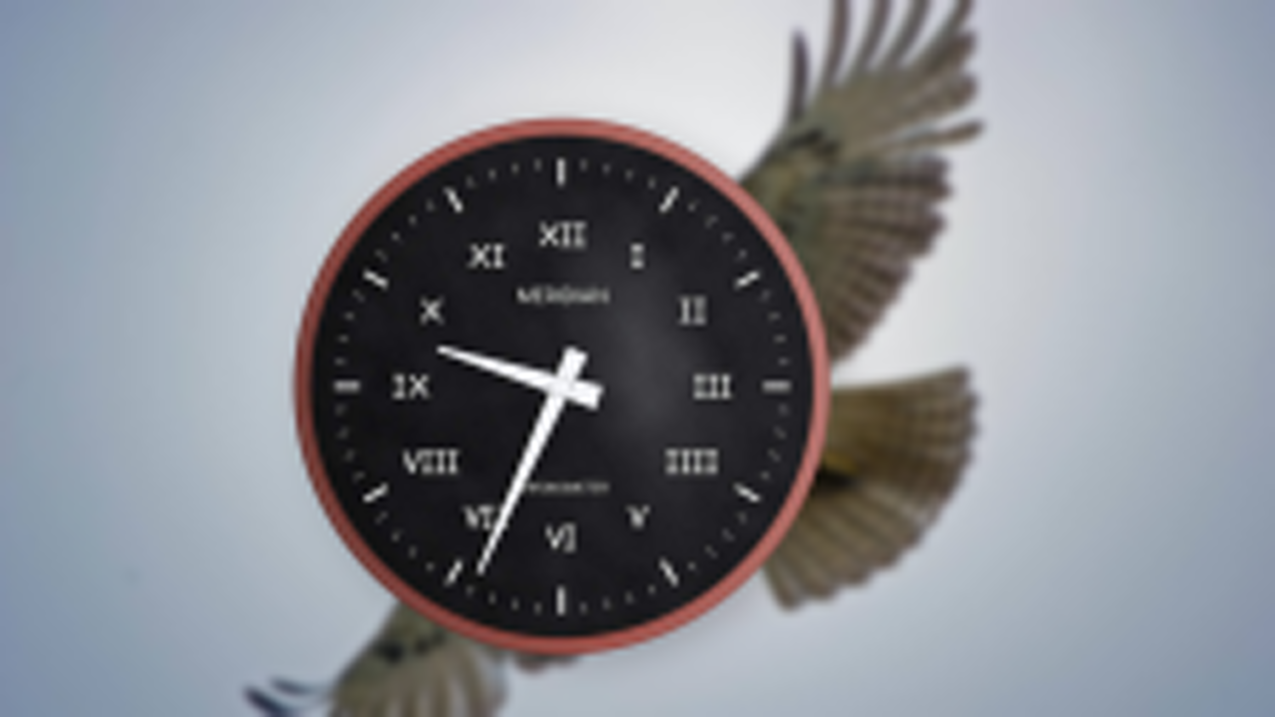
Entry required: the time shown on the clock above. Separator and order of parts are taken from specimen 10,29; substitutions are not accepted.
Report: 9,34
